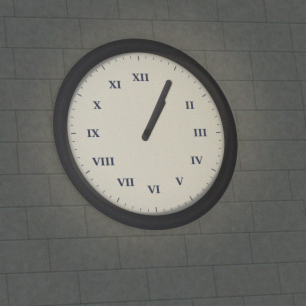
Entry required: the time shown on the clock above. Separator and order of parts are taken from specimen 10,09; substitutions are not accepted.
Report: 1,05
